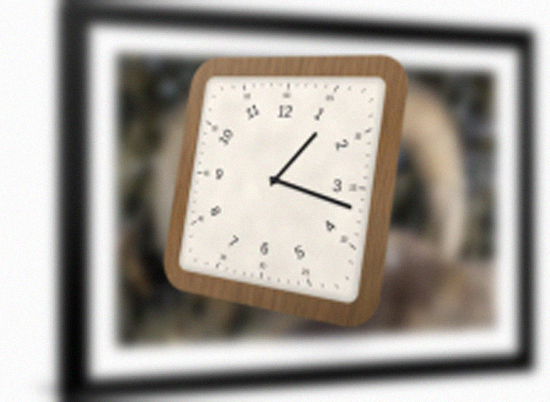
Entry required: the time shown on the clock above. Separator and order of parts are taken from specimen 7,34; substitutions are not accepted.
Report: 1,17
